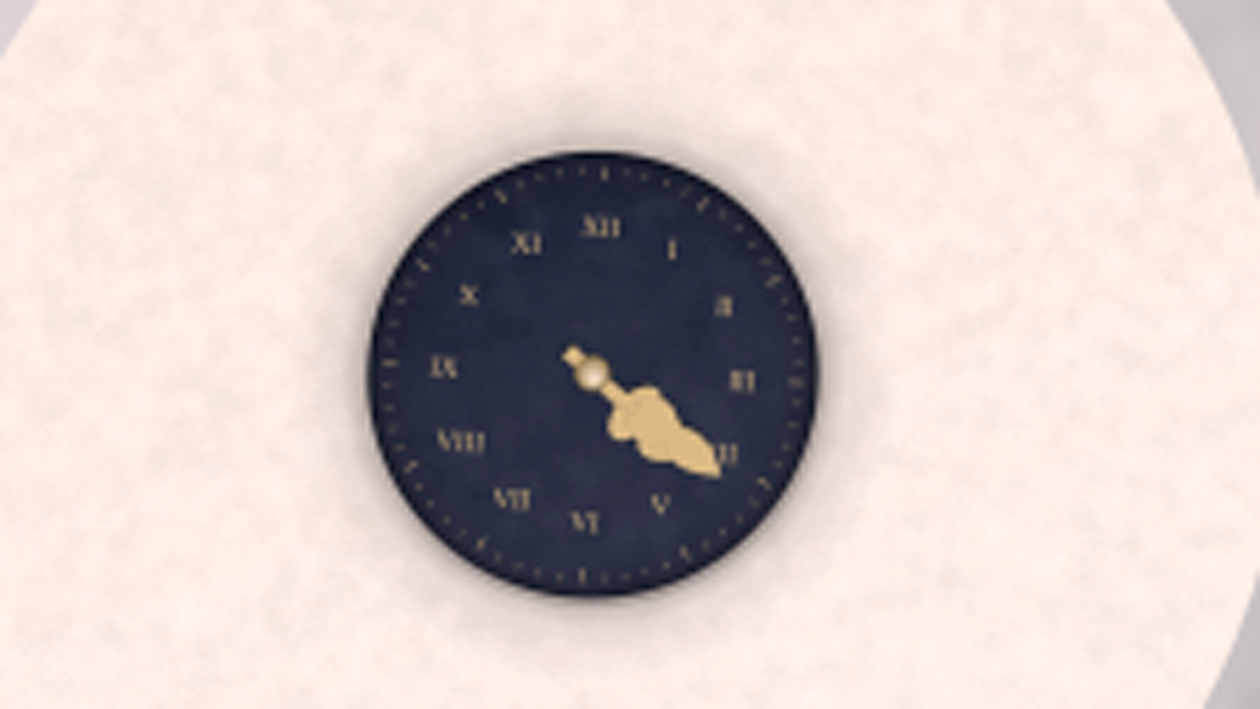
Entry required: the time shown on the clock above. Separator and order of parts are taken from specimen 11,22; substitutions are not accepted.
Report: 4,21
